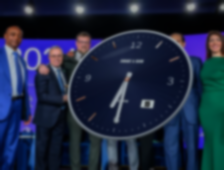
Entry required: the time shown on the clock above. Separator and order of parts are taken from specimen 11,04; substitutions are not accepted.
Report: 6,30
